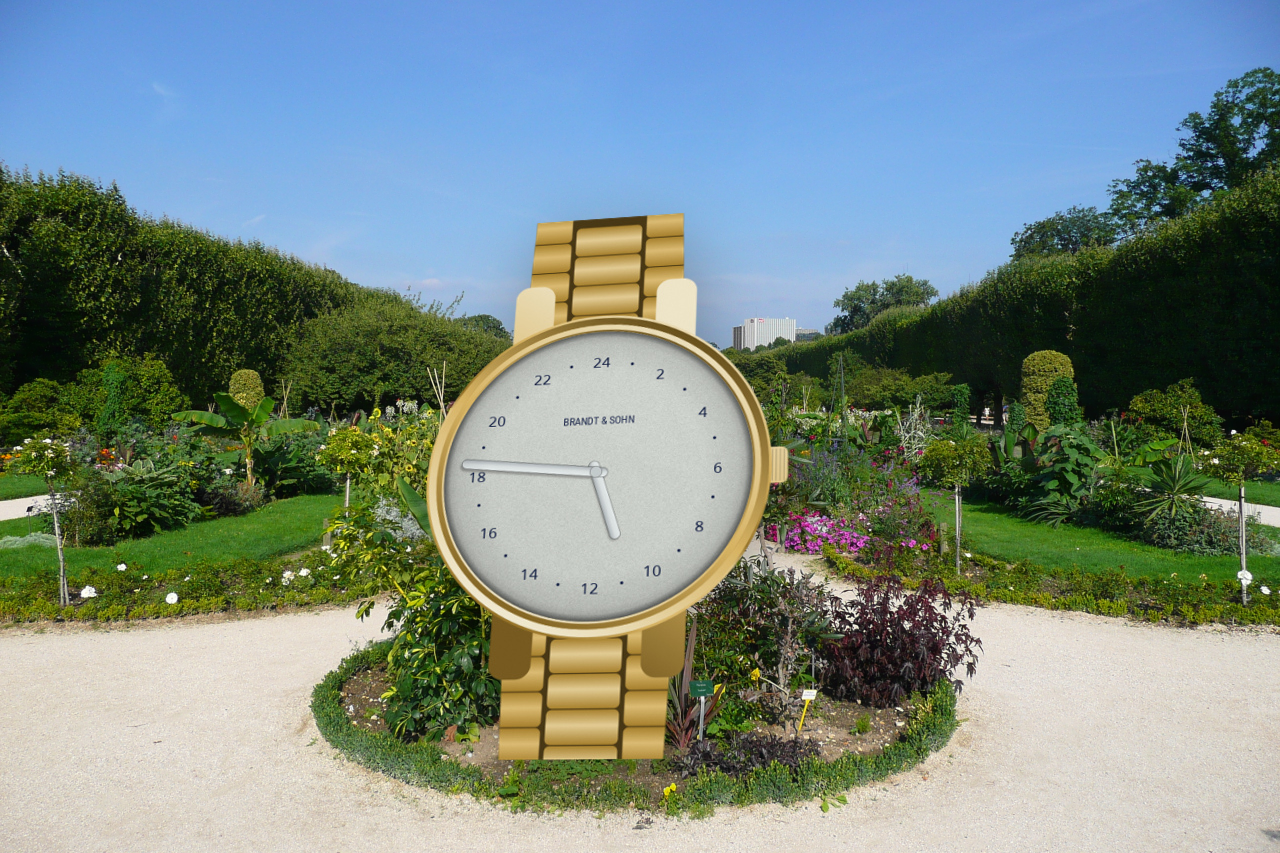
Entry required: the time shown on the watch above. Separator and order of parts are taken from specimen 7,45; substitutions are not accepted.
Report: 10,46
